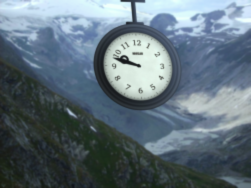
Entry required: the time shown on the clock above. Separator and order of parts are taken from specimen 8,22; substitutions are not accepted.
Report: 9,48
